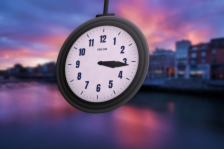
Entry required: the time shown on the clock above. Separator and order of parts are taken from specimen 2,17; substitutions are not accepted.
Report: 3,16
